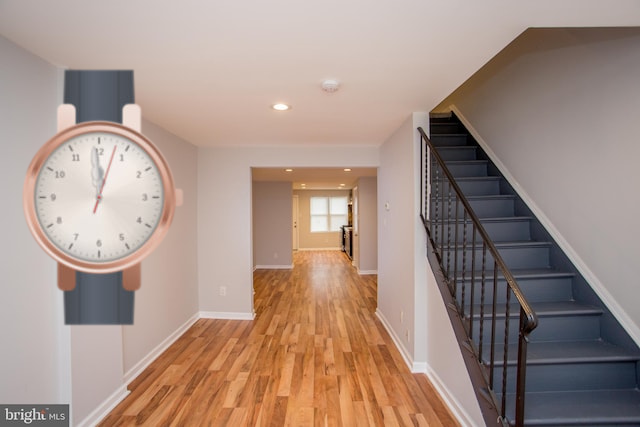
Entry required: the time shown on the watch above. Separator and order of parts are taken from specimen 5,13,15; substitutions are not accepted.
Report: 11,59,03
